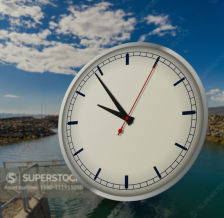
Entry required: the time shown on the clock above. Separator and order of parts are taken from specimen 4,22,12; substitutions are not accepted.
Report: 9,54,05
